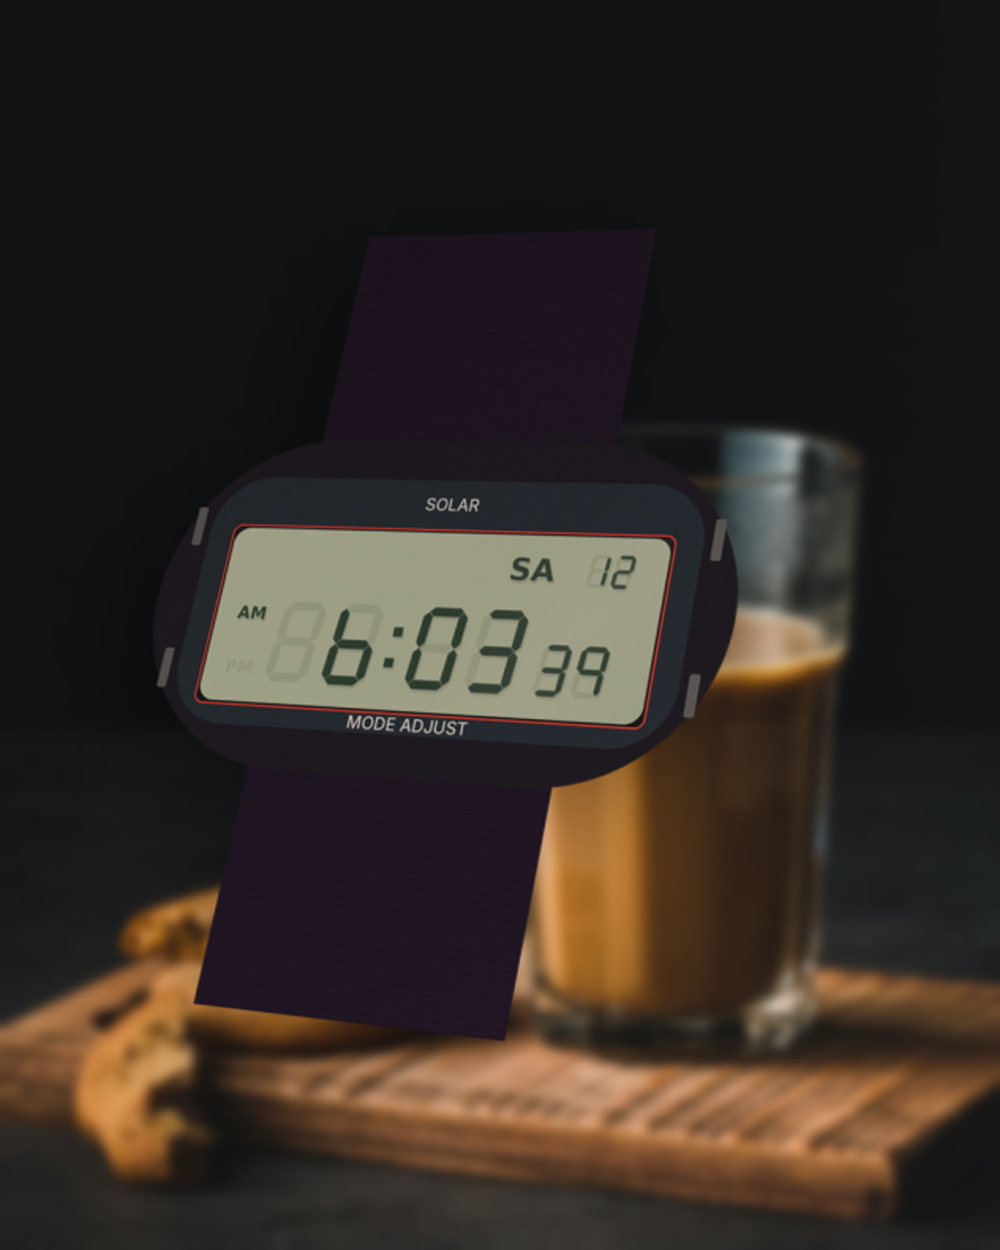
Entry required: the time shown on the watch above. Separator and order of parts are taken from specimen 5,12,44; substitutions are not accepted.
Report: 6,03,39
